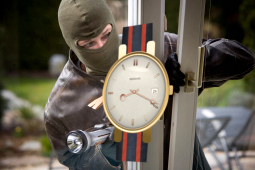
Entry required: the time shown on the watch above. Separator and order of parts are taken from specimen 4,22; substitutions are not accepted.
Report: 8,19
